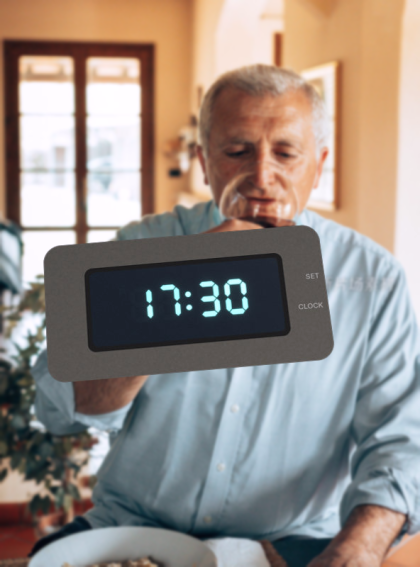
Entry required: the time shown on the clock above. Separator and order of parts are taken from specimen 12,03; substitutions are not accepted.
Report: 17,30
